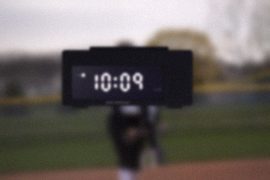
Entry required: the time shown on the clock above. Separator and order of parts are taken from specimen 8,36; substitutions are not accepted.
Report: 10,09
